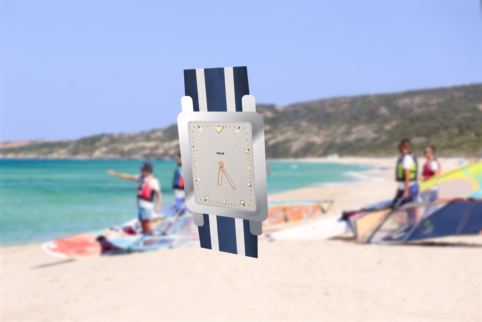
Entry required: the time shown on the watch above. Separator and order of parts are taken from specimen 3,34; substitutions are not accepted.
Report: 6,25
